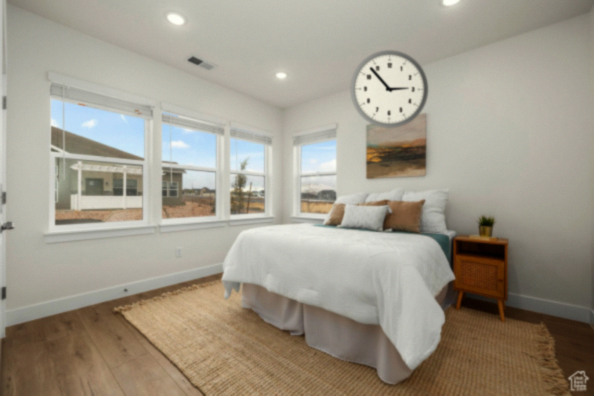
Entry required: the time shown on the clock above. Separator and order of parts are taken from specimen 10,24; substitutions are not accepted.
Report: 2,53
